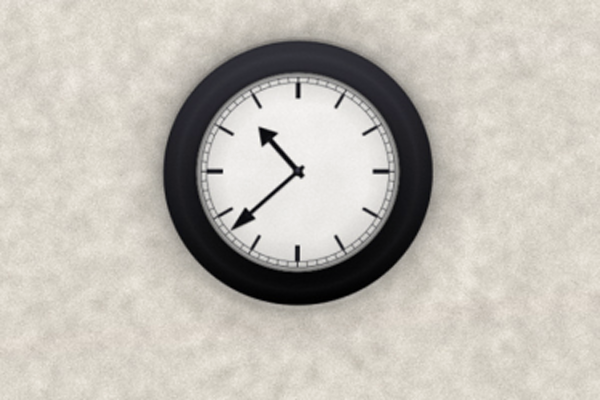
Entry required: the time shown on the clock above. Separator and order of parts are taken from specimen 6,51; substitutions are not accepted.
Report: 10,38
